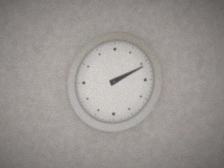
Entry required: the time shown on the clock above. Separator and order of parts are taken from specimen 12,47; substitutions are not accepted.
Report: 2,11
